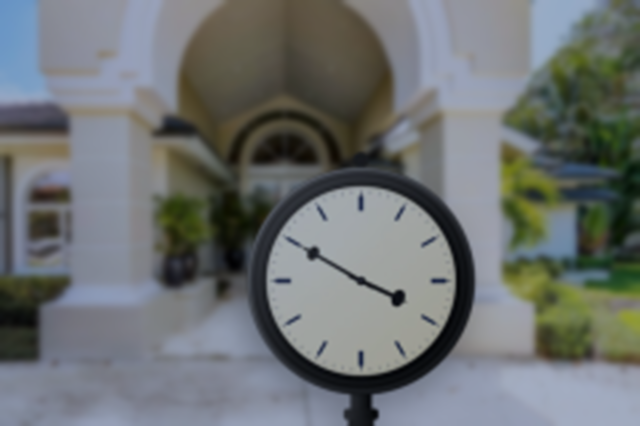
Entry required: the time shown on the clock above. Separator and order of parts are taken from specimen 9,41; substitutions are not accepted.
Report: 3,50
